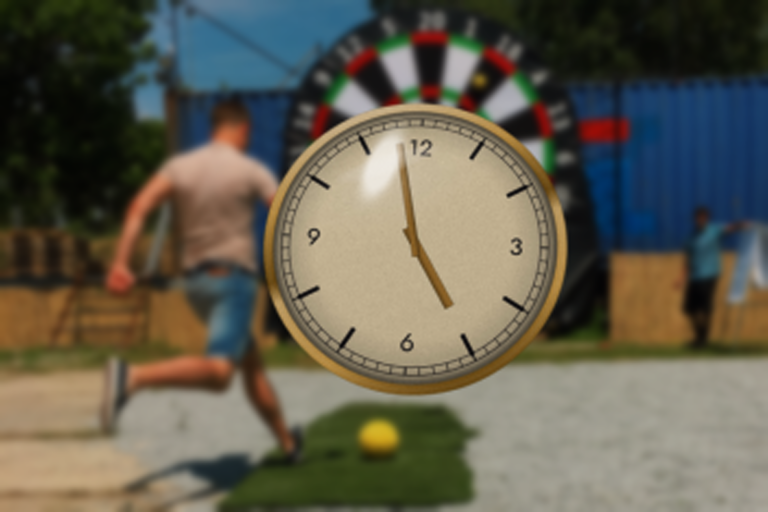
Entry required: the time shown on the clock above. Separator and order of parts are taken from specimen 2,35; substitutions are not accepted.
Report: 4,58
